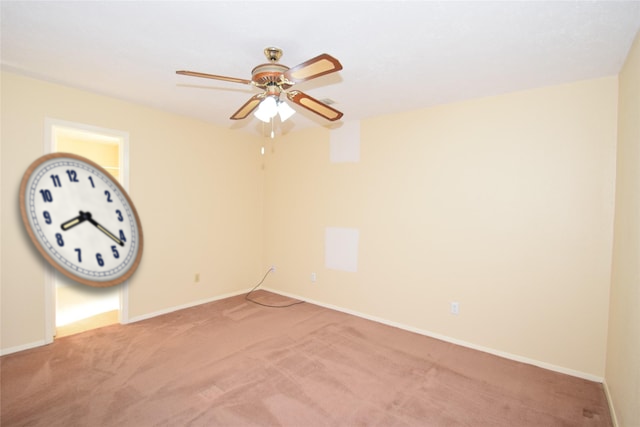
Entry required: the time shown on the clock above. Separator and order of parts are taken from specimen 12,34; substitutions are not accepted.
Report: 8,22
